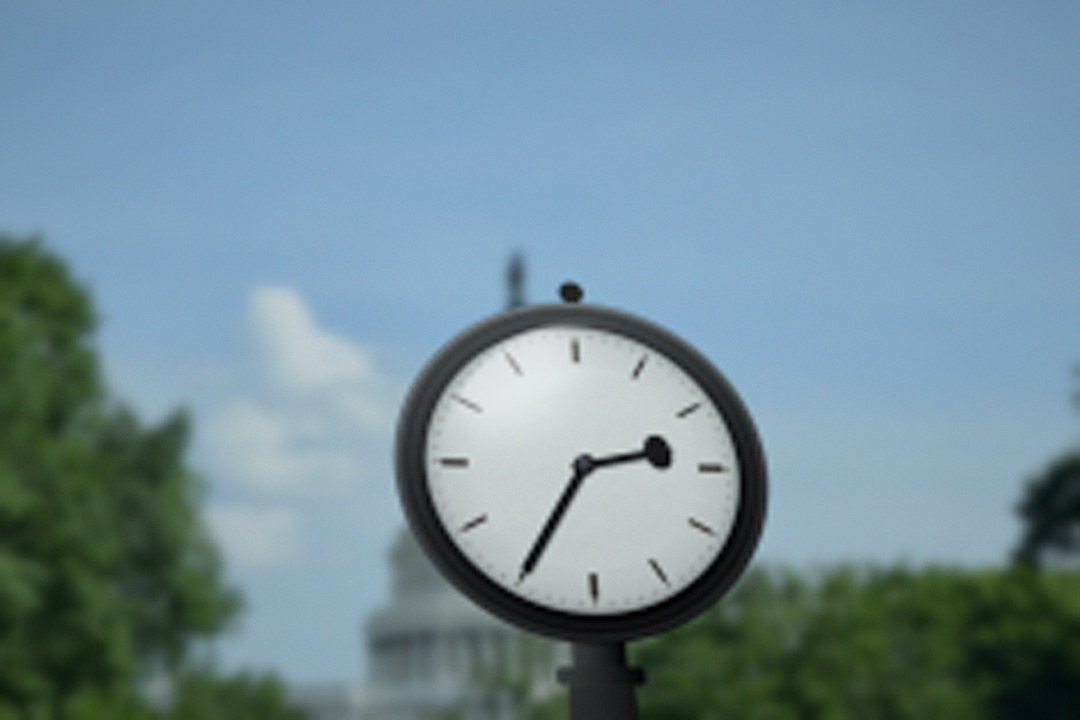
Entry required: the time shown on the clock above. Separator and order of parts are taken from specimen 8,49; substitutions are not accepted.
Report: 2,35
